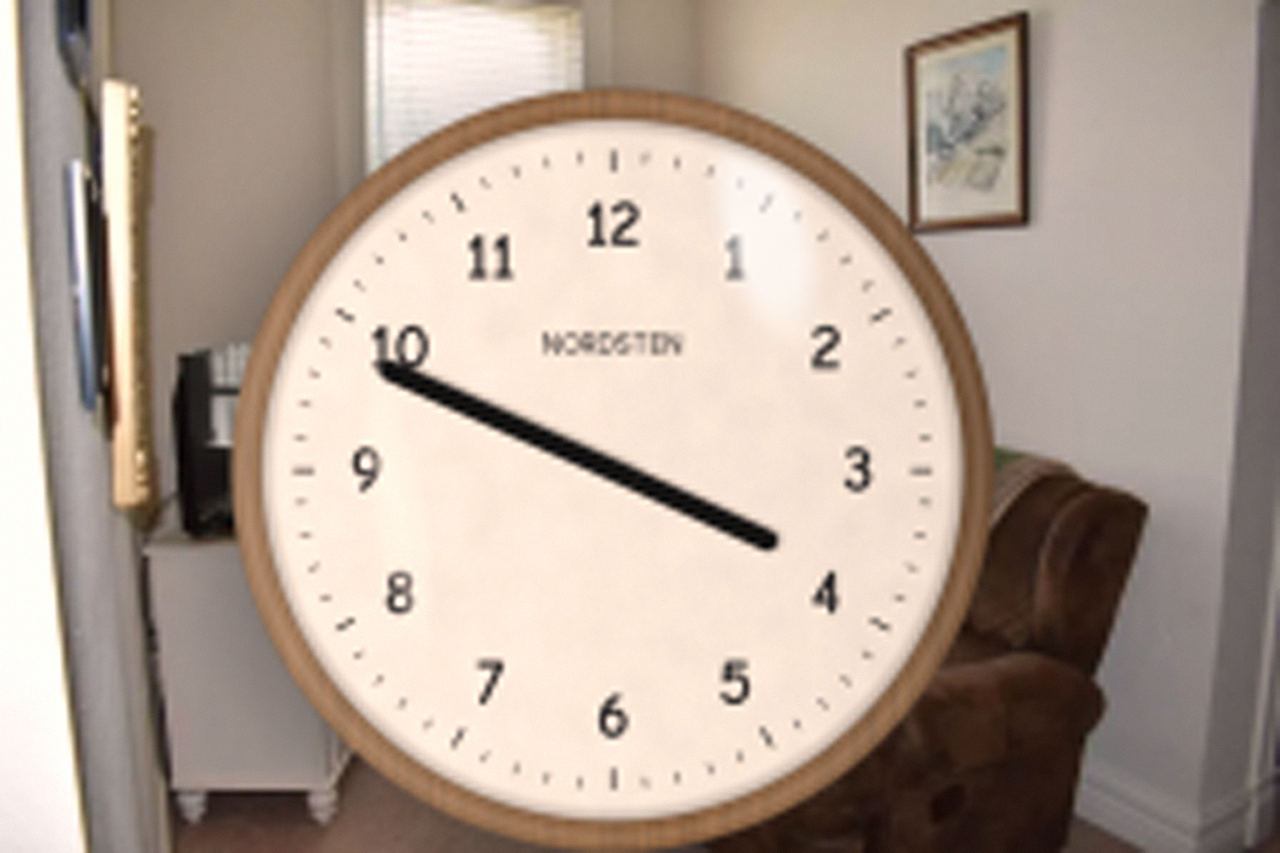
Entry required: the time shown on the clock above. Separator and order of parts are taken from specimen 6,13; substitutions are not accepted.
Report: 3,49
